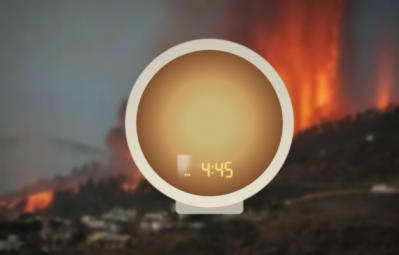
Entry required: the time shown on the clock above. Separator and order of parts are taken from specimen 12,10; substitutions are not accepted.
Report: 4,45
